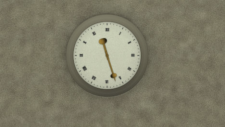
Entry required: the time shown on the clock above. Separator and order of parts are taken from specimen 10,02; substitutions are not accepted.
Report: 11,27
